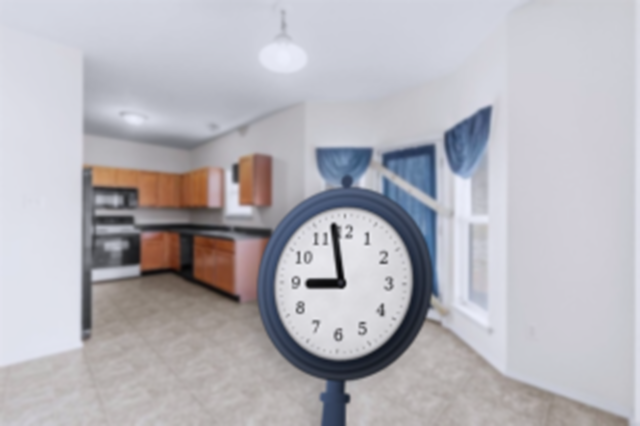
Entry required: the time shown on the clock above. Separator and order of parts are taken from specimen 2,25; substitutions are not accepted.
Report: 8,58
